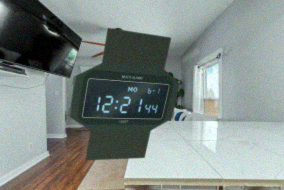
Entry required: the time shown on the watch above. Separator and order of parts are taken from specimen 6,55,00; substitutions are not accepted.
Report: 12,21,44
